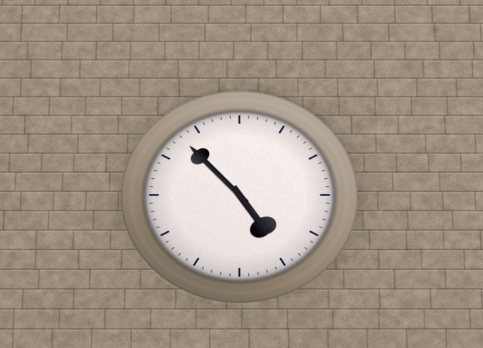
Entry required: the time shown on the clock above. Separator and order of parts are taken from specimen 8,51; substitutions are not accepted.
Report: 4,53
